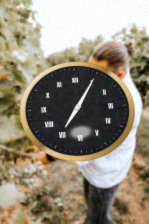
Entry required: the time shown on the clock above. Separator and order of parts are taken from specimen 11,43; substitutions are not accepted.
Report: 7,05
